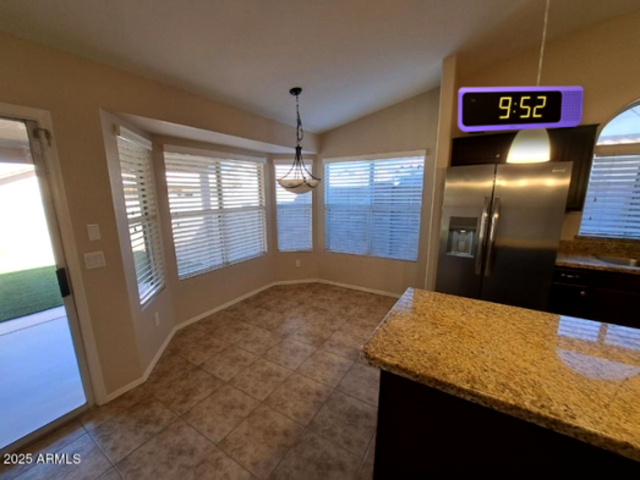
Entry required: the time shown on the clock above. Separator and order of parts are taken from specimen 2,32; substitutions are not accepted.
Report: 9,52
